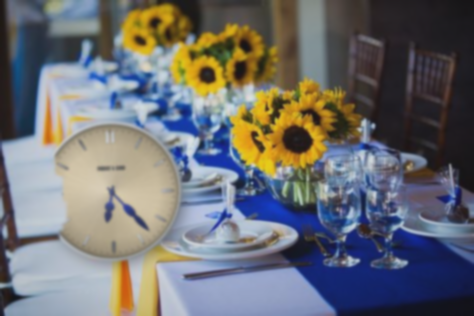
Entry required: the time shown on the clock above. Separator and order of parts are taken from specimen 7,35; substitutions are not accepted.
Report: 6,23
